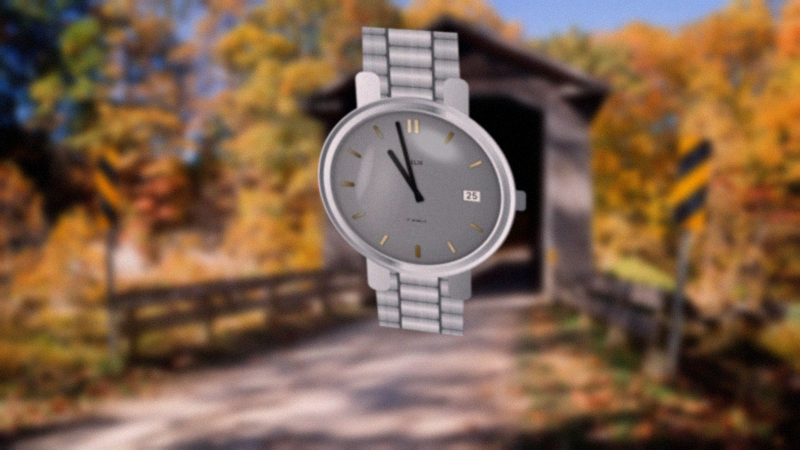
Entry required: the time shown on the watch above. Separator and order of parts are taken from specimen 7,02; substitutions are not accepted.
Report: 10,58
